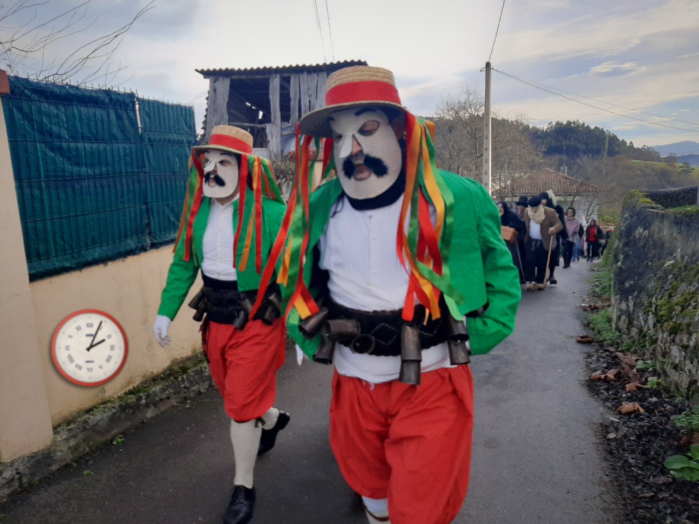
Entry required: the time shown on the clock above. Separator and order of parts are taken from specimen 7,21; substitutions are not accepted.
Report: 2,04
